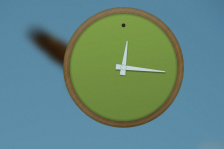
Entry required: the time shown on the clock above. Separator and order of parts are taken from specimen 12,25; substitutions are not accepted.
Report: 12,16
